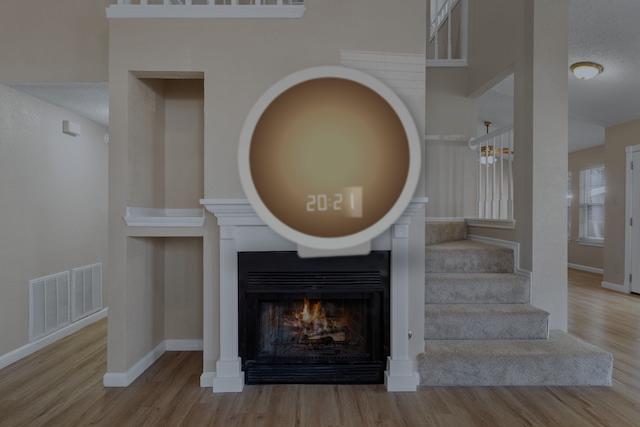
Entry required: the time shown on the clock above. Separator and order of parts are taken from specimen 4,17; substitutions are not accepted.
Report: 20,21
